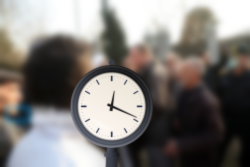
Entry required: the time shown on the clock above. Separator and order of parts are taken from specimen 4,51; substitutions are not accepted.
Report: 12,19
